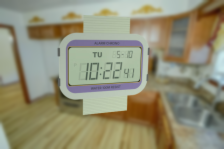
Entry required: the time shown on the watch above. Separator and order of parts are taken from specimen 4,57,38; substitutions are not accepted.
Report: 10,22,41
